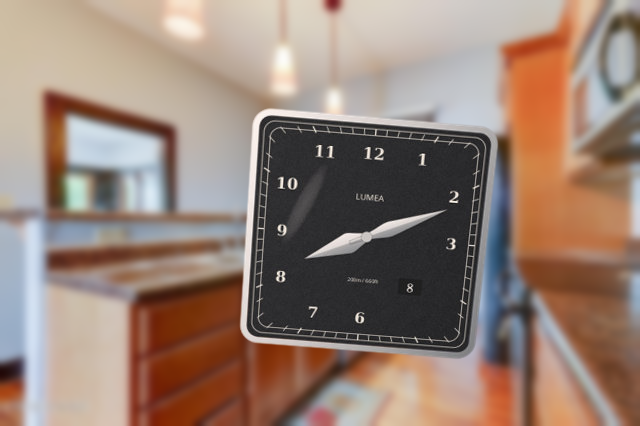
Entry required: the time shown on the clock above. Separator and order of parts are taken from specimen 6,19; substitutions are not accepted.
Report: 8,11
